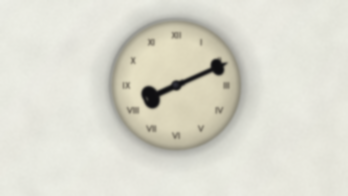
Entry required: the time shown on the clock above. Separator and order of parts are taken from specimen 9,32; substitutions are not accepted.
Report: 8,11
